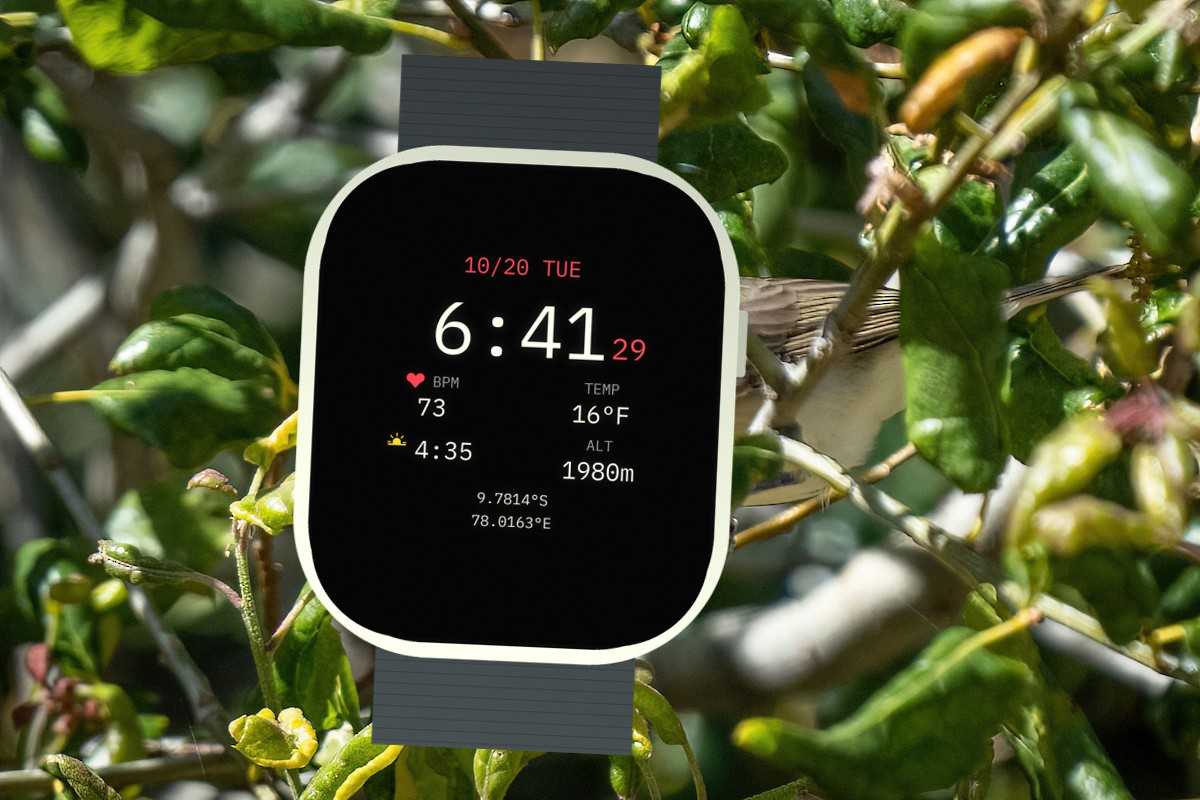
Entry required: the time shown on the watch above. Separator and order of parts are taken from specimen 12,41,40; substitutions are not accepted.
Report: 6,41,29
